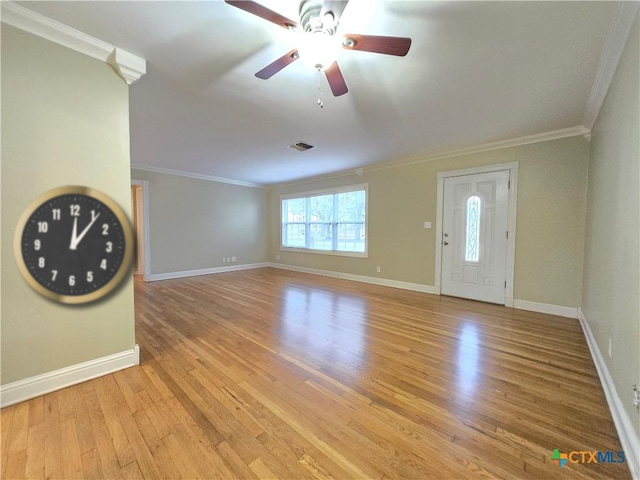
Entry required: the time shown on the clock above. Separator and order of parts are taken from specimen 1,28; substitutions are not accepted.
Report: 12,06
